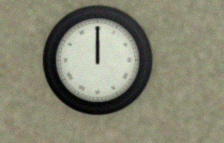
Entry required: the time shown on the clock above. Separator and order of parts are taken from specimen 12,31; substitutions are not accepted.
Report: 12,00
